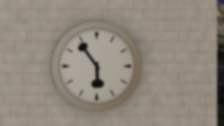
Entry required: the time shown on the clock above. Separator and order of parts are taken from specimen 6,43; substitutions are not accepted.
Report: 5,54
